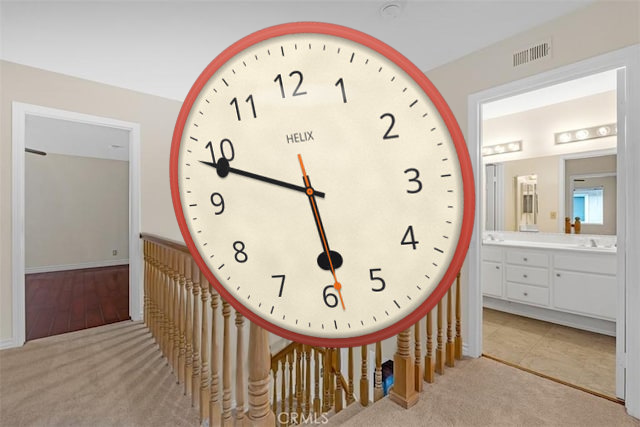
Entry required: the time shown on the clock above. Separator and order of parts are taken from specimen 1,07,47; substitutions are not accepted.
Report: 5,48,29
